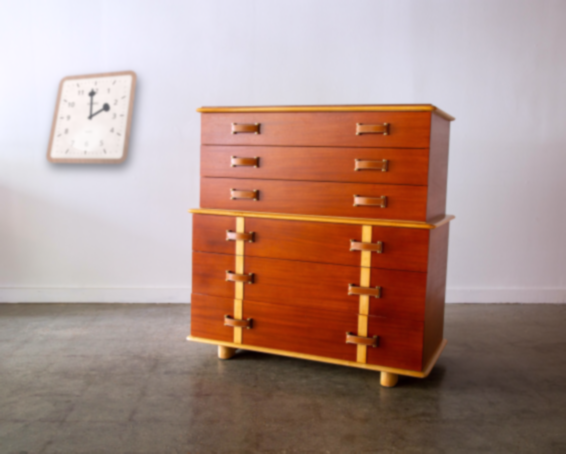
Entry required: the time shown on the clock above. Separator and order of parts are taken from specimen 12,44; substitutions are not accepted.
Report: 1,59
